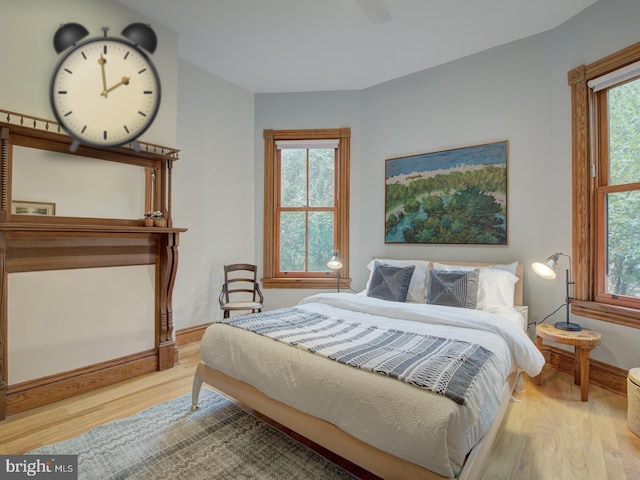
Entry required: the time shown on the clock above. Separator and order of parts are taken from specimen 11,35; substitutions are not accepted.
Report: 1,59
